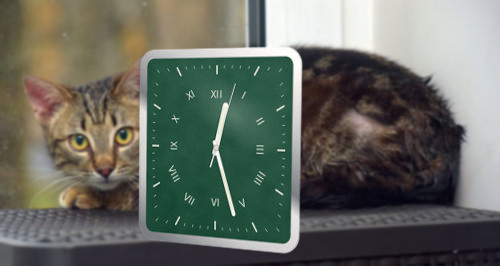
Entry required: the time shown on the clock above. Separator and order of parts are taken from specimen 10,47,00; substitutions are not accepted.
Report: 12,27,03
